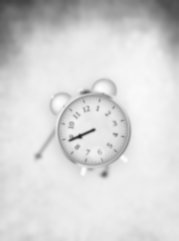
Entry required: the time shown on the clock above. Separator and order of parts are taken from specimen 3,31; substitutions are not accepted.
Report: 8,44
